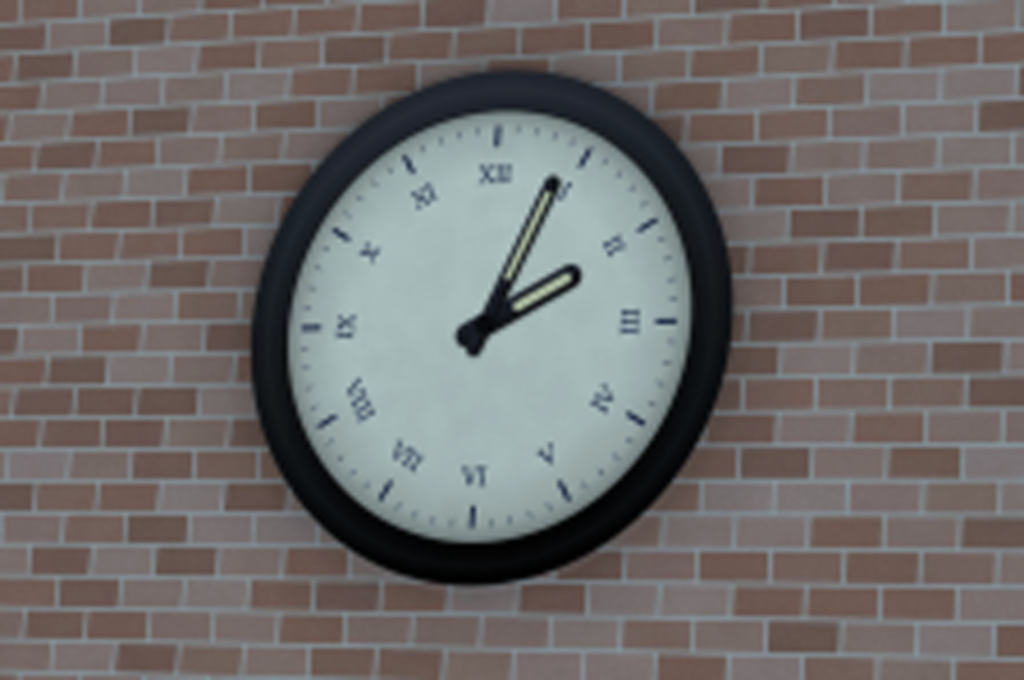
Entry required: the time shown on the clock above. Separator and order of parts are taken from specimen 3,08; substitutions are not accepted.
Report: 2,04
